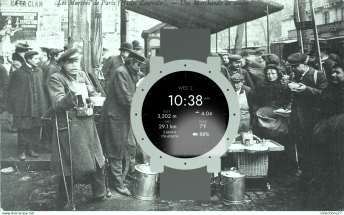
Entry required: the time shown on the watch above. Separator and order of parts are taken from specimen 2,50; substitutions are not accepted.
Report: 10,38
